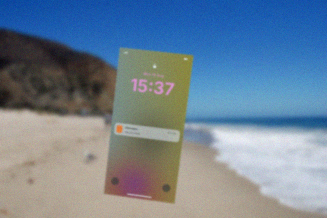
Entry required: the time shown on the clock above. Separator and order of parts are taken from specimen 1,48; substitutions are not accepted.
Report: 15,37
